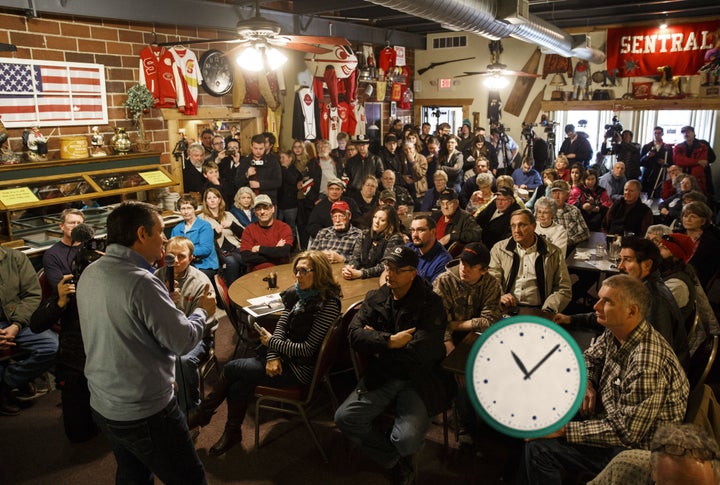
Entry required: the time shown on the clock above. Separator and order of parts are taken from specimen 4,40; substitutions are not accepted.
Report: 11,09
